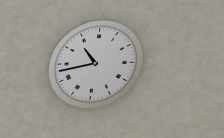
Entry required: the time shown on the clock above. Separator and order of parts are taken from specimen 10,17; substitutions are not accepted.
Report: 10,43
